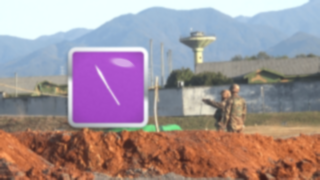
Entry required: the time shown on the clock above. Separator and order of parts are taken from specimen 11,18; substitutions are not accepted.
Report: 4,55
